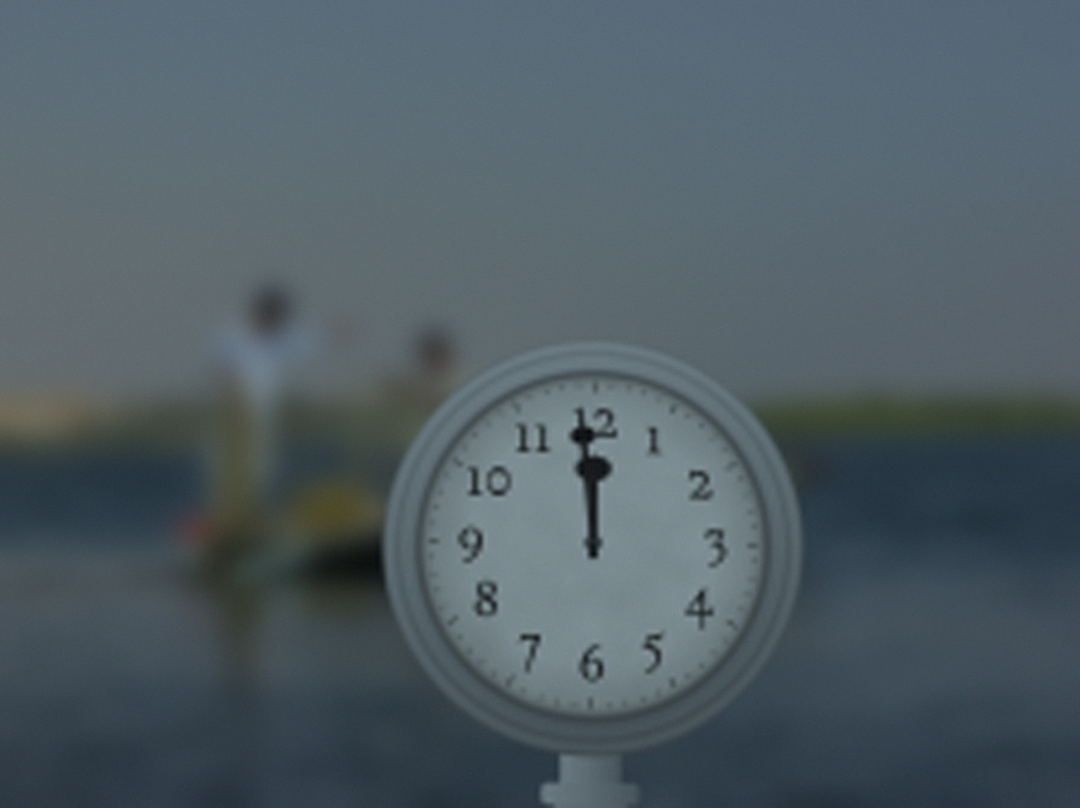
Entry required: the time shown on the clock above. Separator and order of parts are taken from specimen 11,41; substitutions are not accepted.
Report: 11,59
